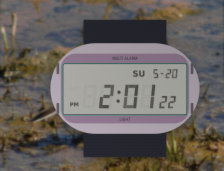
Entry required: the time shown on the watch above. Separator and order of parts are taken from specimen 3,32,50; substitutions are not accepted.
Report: 2,01,22
